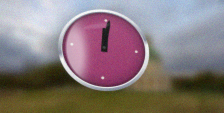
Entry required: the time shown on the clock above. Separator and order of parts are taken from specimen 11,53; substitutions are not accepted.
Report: 12,01
